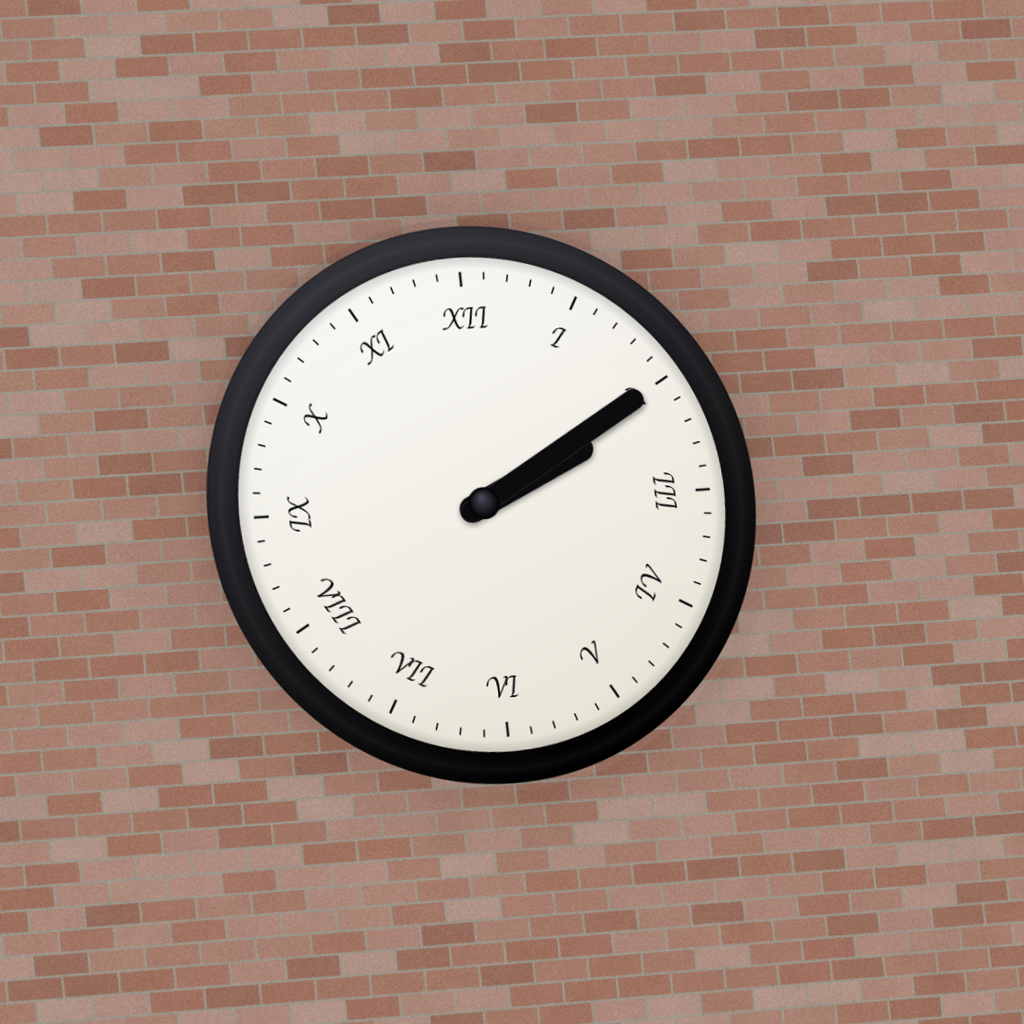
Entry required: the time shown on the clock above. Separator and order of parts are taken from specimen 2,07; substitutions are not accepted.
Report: 2,10
